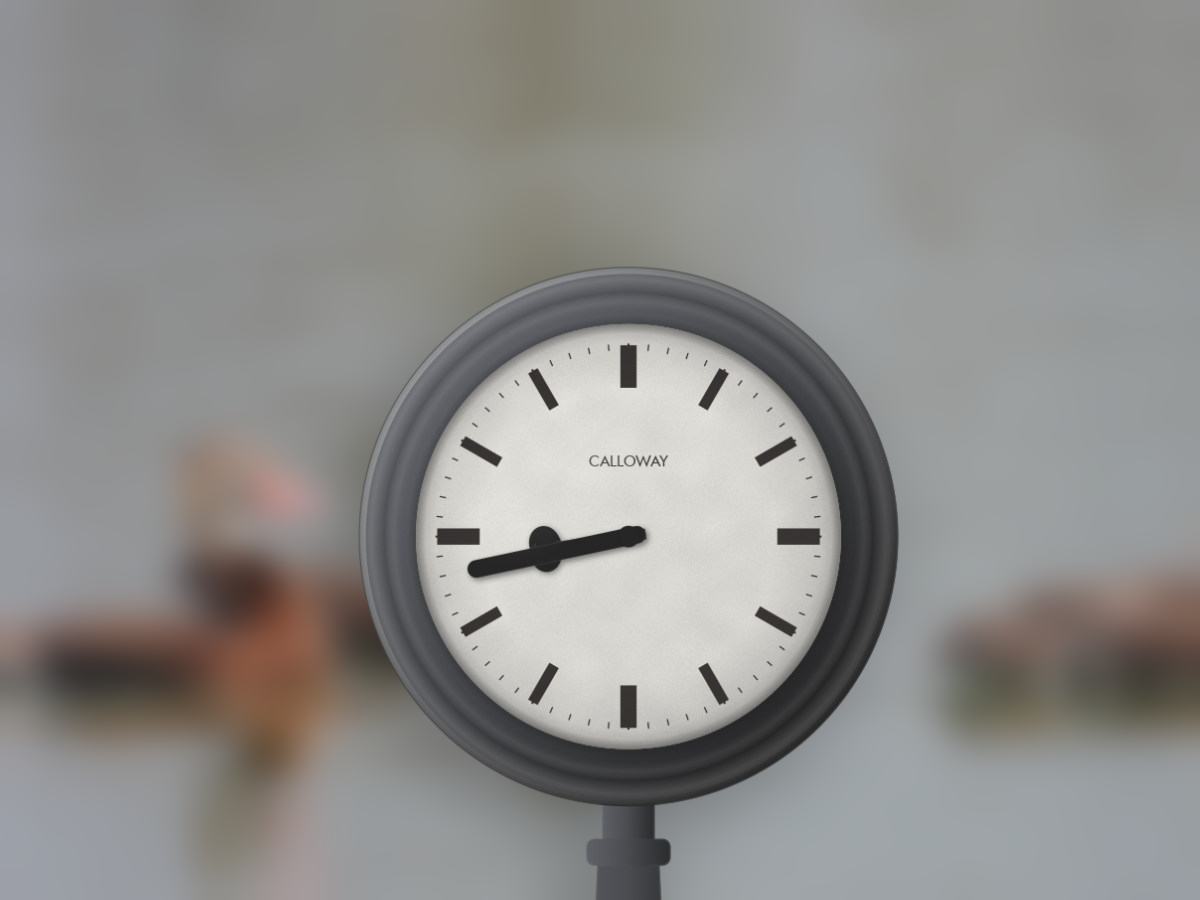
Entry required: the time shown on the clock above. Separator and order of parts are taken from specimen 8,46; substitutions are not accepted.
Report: 8,43
